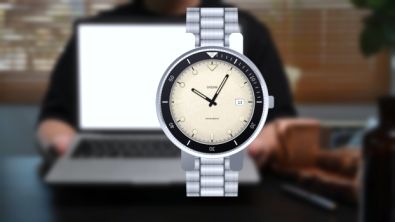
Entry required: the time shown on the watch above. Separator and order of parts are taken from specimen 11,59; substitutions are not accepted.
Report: 10,05
